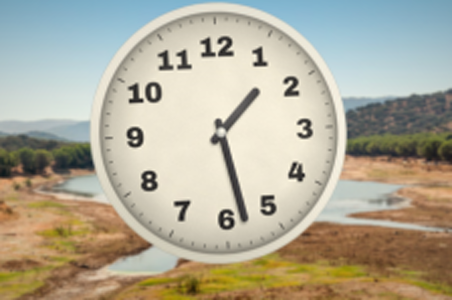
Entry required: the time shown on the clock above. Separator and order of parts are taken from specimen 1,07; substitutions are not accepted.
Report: 1,28
